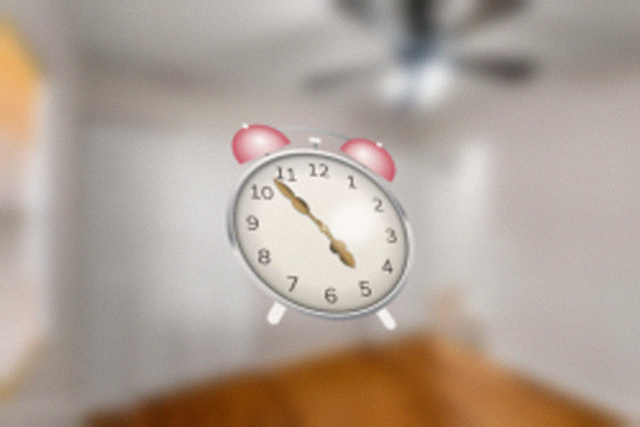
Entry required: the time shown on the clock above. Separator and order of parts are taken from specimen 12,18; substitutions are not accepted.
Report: 4,53
